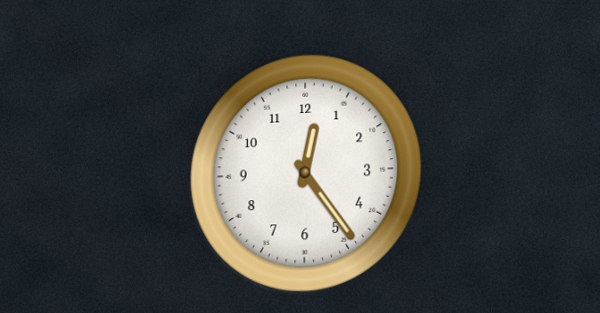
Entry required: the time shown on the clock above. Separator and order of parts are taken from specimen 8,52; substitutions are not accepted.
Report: 12,24
